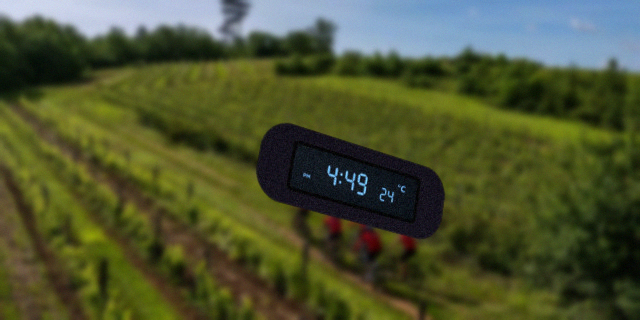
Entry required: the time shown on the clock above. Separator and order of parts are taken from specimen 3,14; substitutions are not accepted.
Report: 4,49
